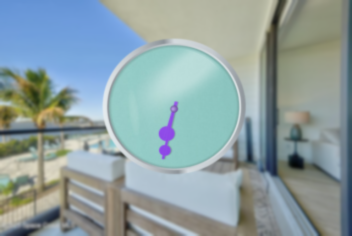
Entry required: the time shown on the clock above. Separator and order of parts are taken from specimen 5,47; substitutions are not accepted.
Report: 6,32
